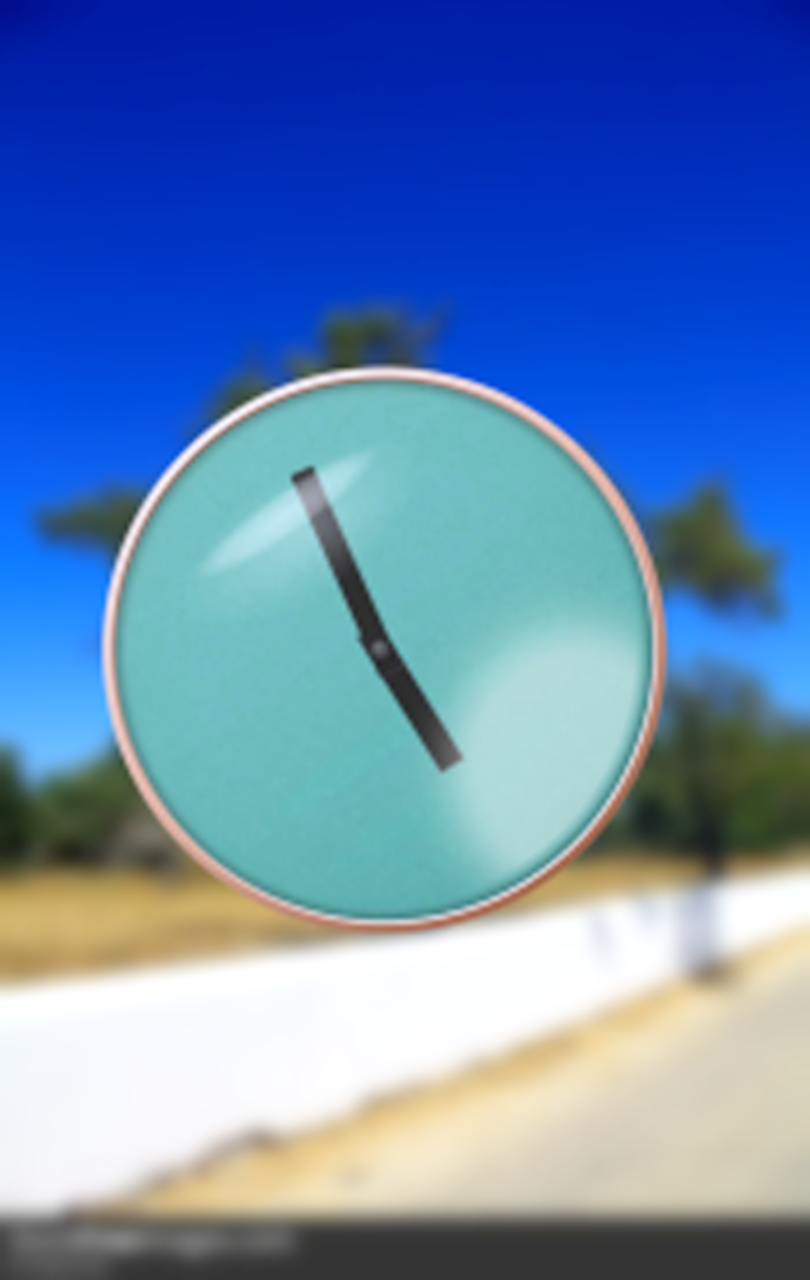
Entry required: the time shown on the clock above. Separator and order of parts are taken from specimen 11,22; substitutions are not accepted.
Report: 4,56
